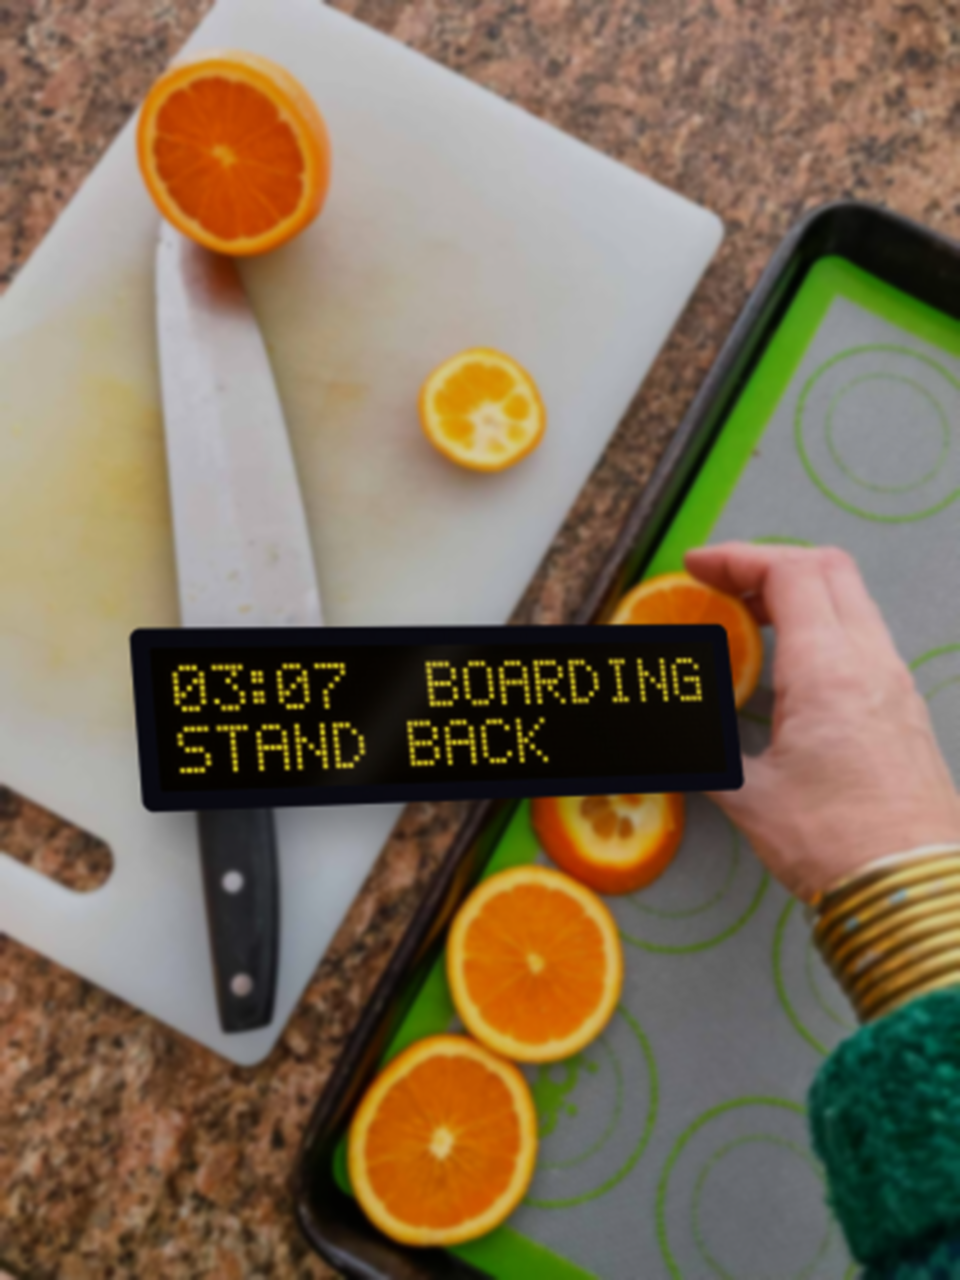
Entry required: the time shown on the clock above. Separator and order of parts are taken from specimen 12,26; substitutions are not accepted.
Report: 3,07
